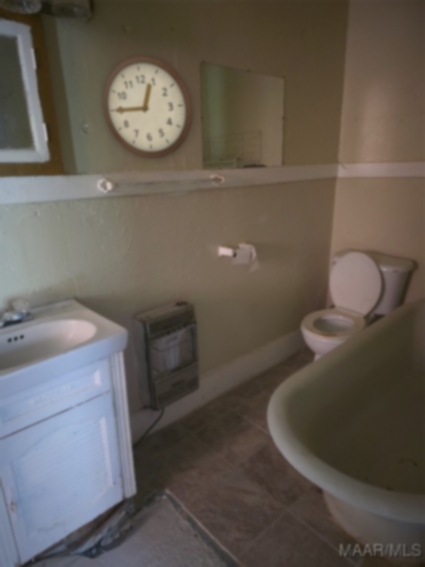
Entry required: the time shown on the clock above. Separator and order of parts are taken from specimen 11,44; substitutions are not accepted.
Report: 12,45
